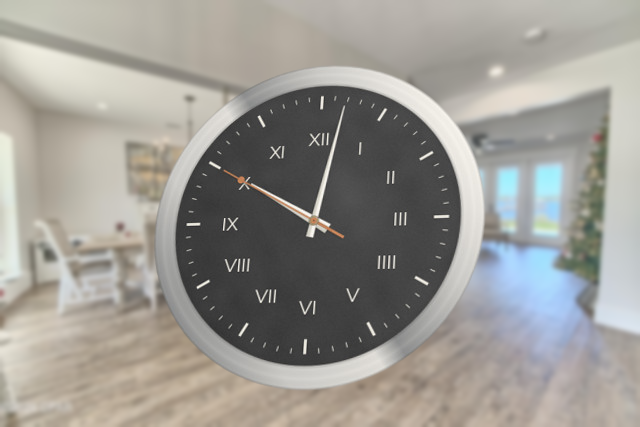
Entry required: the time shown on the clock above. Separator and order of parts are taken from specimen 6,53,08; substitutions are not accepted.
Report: 10,01,50
